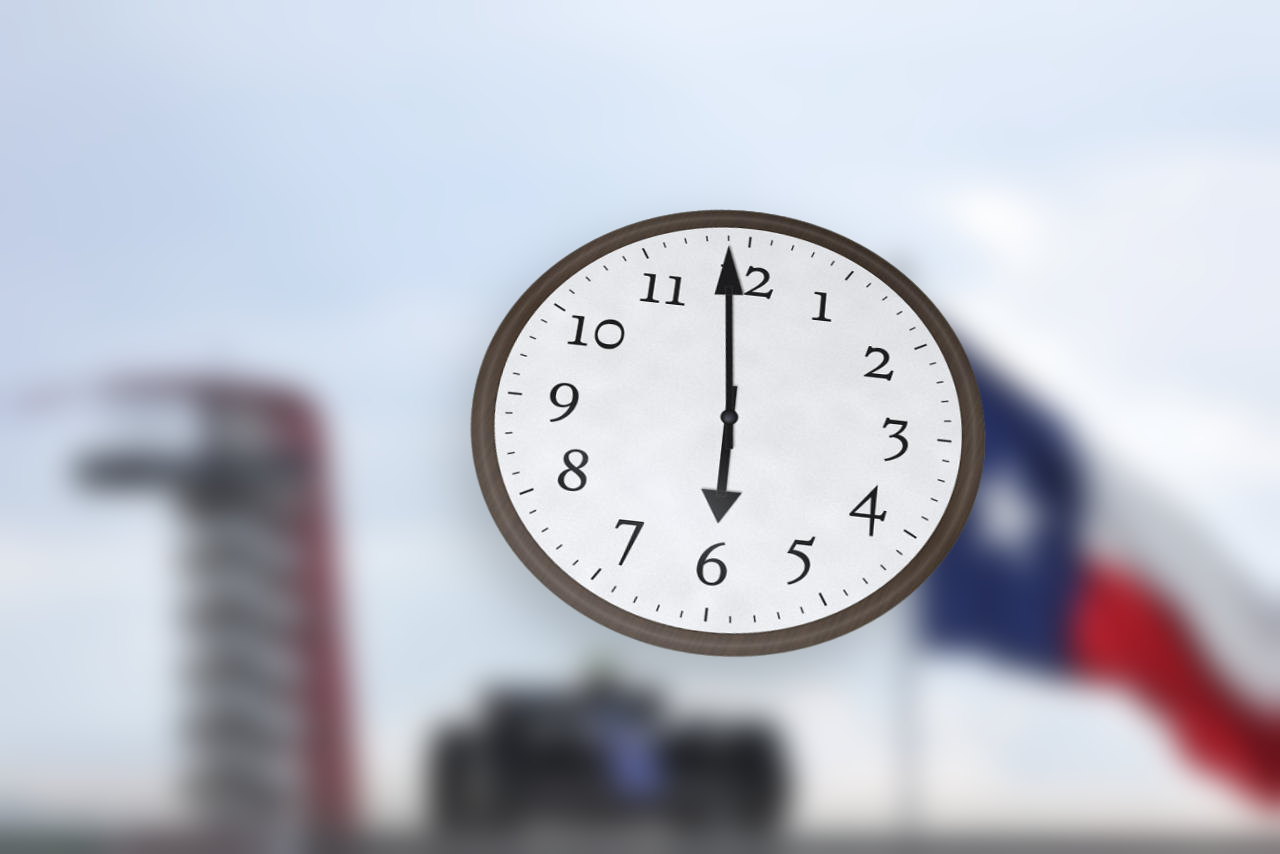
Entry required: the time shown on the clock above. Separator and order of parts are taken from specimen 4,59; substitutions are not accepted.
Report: 5,59
